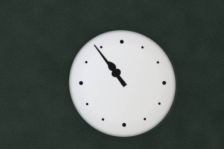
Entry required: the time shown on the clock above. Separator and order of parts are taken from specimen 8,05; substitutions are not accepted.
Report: 10,54
